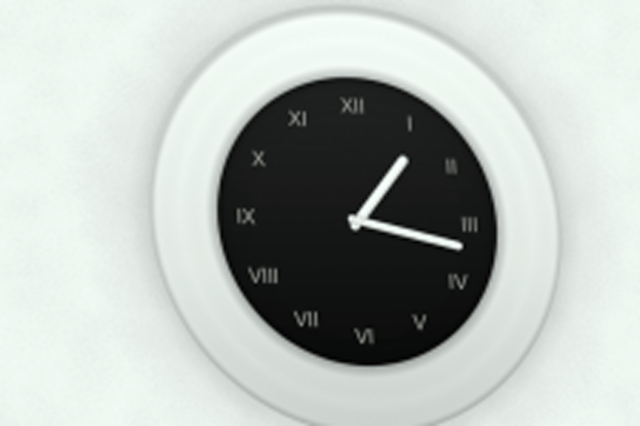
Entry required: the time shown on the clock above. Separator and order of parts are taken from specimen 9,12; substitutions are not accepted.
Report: 1,17
